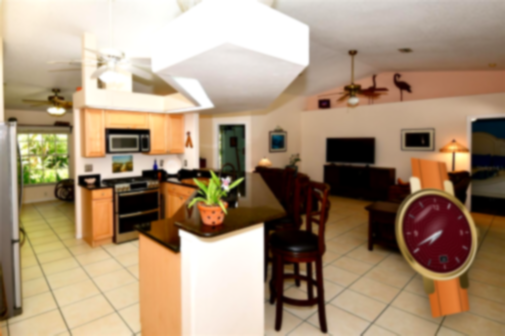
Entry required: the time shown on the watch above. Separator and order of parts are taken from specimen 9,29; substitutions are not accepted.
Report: 7,41
